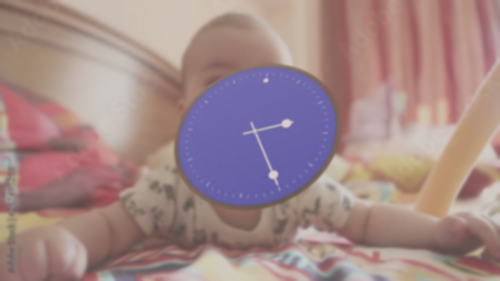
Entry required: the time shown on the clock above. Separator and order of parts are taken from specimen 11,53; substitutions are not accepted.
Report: 2,25
